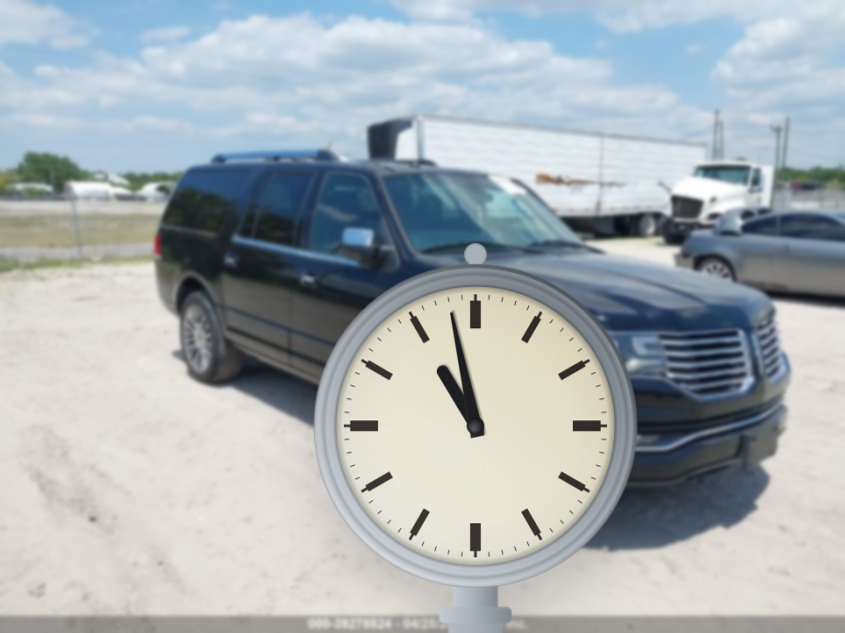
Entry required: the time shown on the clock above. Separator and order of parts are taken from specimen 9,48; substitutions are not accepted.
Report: 10,58
